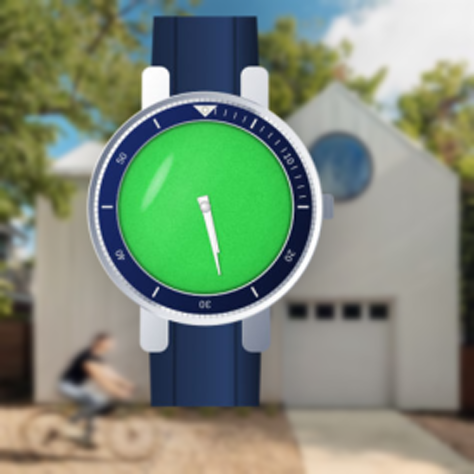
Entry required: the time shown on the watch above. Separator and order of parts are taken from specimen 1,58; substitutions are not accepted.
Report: 5,28
